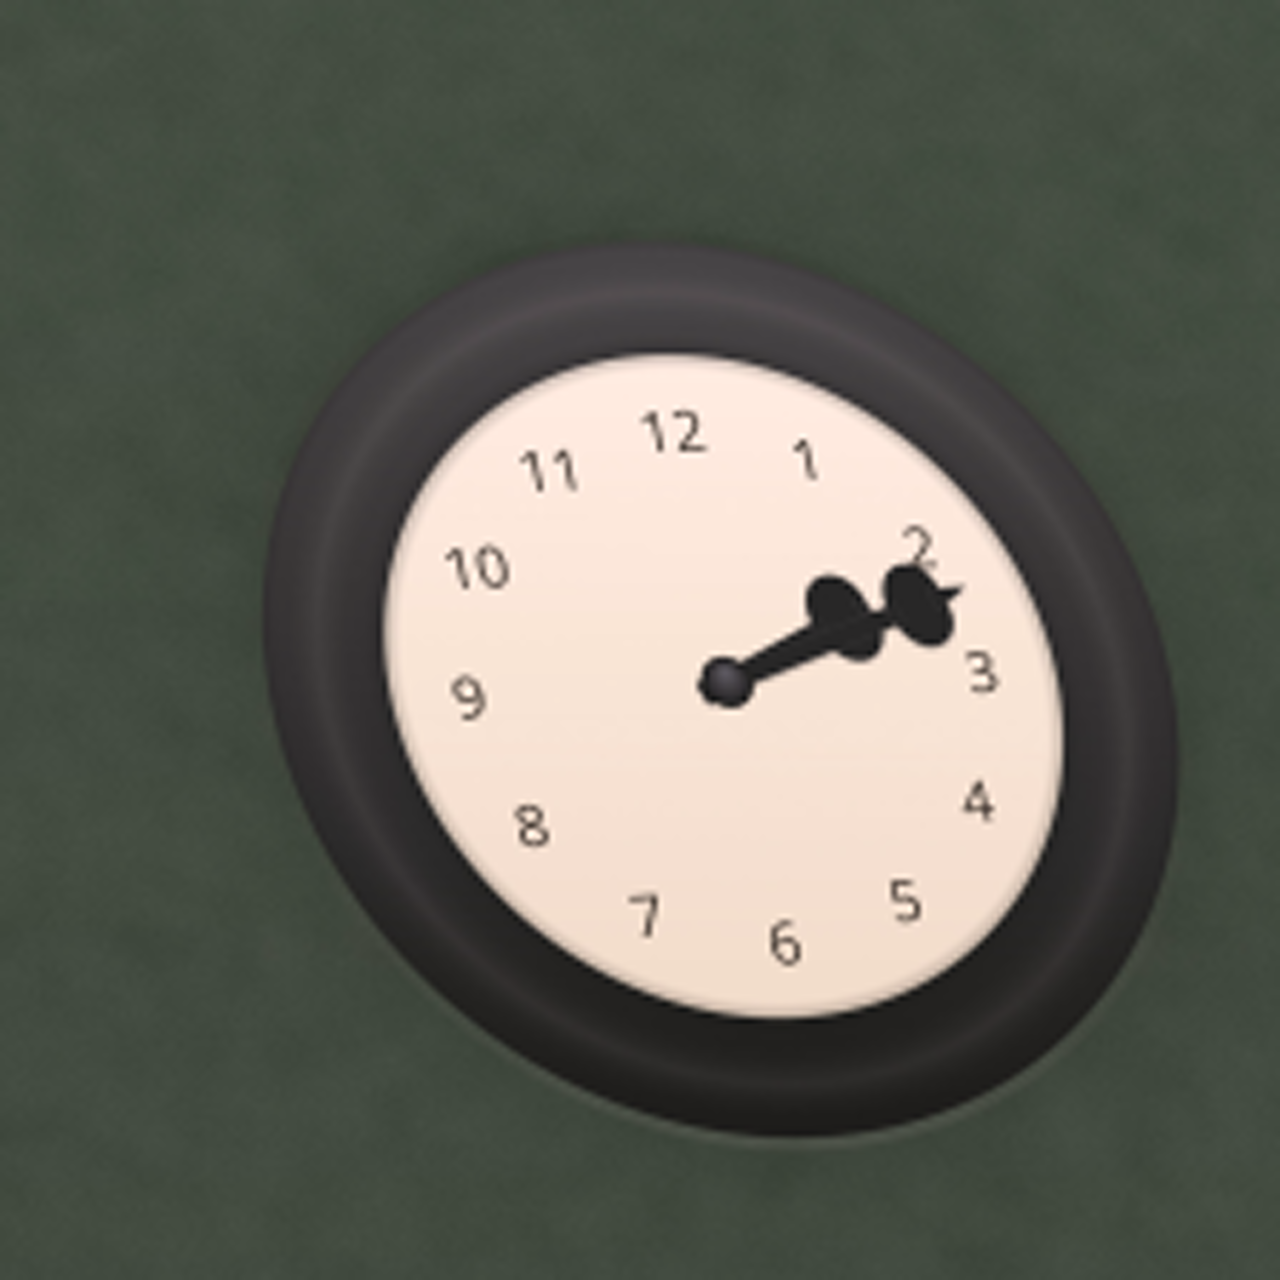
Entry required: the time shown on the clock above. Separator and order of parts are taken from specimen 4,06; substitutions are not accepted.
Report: 2,12
